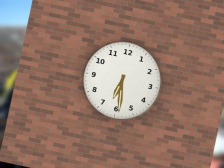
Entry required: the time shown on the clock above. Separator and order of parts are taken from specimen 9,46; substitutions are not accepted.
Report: 6,29
